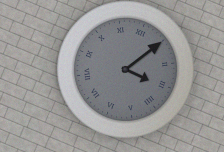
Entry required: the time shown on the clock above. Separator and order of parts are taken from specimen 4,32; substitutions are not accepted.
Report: 3,05
